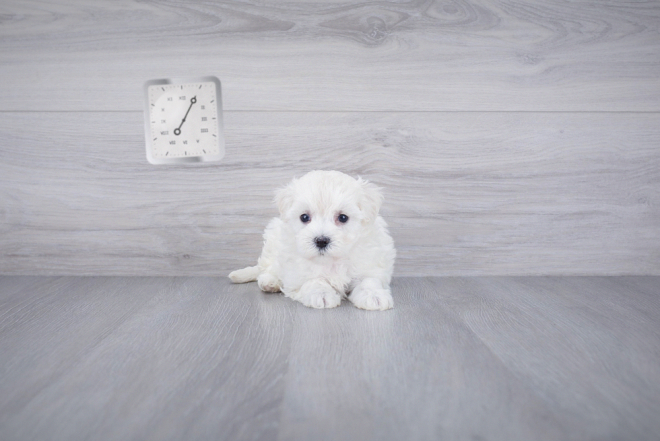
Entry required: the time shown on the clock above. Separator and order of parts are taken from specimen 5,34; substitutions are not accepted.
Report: 7,05
